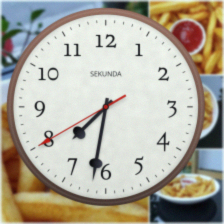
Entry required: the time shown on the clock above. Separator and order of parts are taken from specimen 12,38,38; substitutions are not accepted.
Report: 7,31,40
